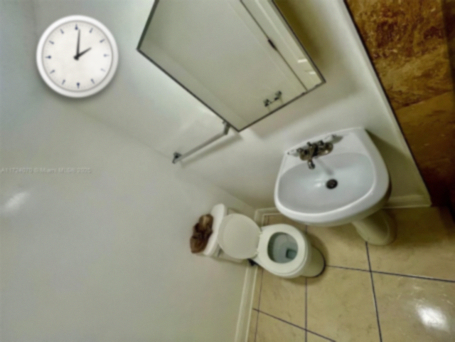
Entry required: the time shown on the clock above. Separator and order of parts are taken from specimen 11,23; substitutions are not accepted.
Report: 2,01
